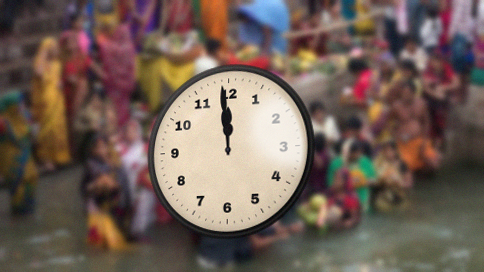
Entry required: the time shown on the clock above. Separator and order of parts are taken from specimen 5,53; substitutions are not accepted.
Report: 11,59
